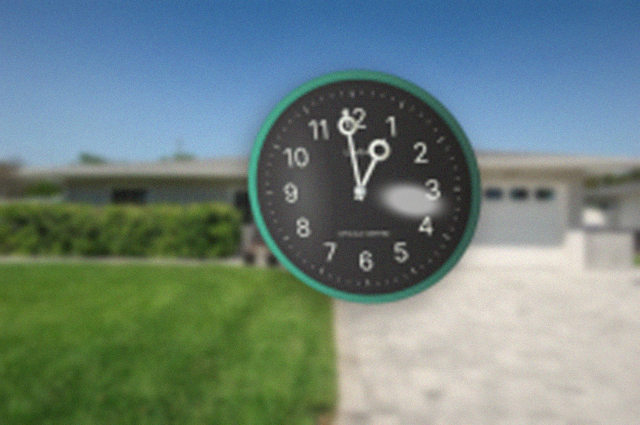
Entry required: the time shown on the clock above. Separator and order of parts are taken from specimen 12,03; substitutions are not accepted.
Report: 12,59
